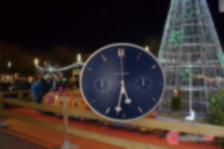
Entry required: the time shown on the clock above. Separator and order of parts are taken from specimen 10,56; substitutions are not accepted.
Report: 5,32
